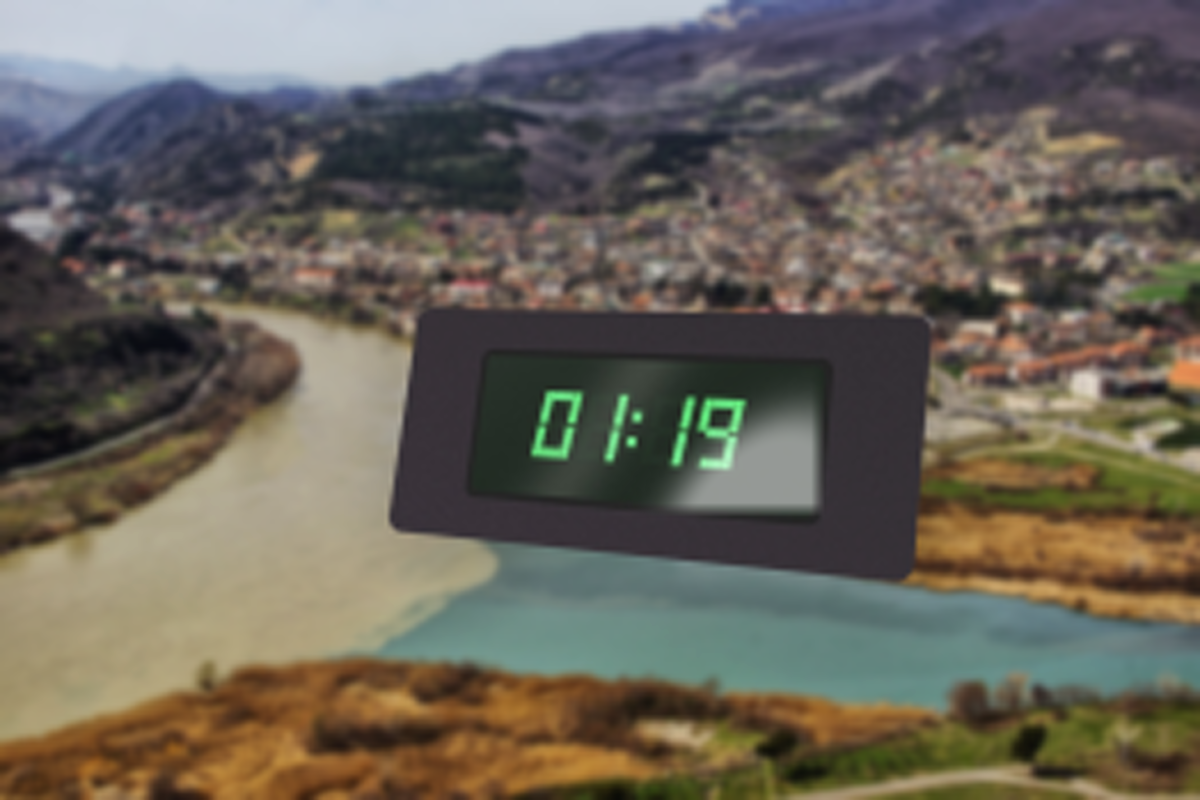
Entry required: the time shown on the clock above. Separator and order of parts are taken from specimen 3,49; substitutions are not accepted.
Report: 1,19
